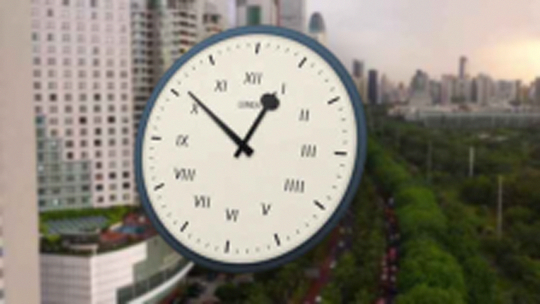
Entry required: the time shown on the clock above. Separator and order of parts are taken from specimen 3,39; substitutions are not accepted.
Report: 12,51
